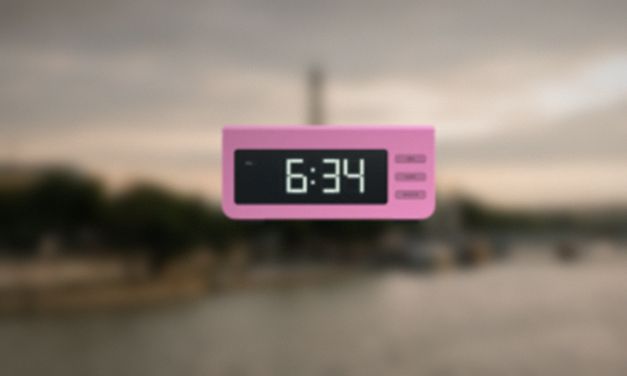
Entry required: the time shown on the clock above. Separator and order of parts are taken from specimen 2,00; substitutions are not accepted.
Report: 6,34
